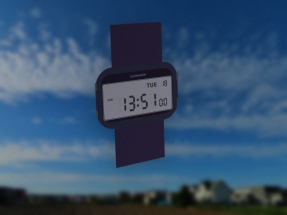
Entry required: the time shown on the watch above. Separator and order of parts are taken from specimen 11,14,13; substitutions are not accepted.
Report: 13,51,00
